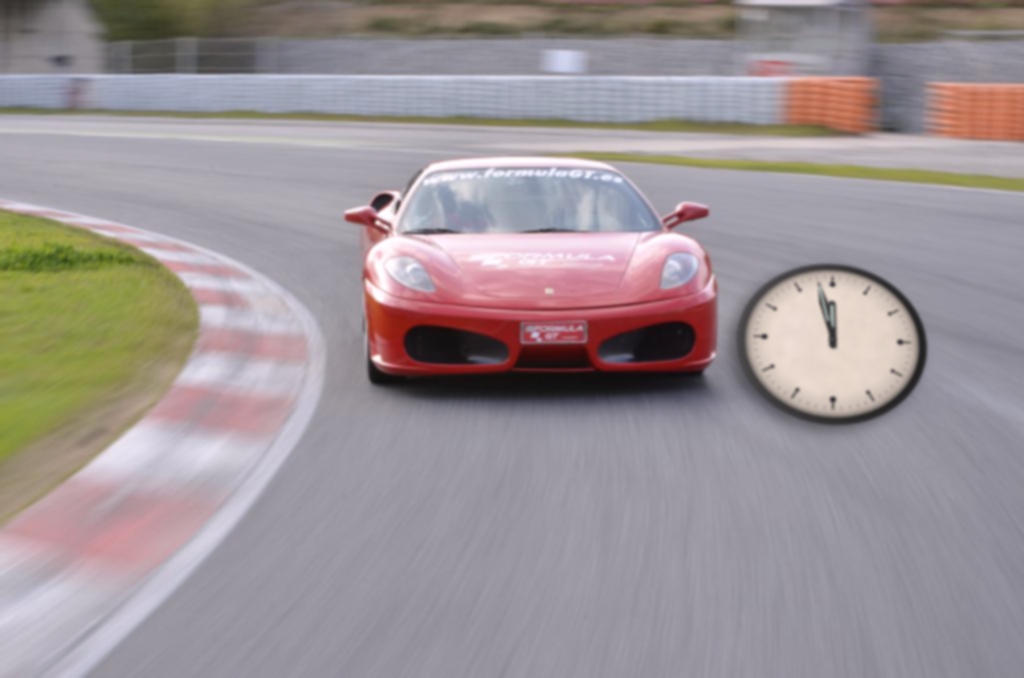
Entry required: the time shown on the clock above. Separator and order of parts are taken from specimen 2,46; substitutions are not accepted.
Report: 11,58
